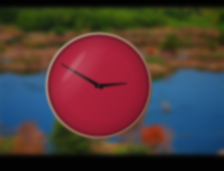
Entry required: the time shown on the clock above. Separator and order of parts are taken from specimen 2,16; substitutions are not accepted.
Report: 2,50
